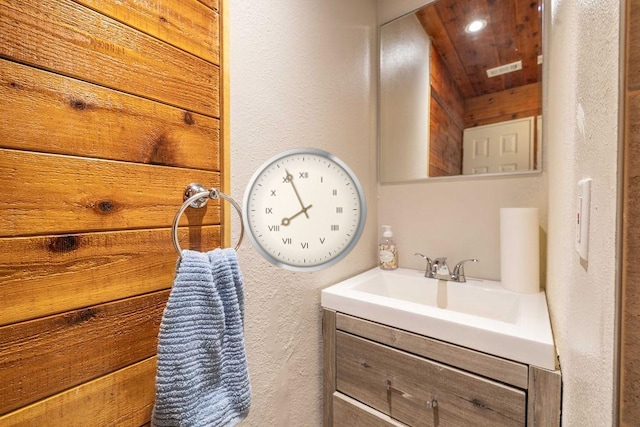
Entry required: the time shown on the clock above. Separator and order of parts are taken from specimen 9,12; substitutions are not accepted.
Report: 7,56
